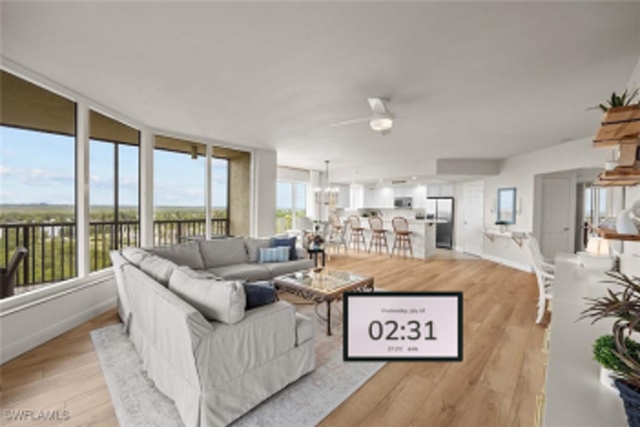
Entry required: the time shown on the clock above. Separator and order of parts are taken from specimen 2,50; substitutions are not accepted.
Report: 2,31
